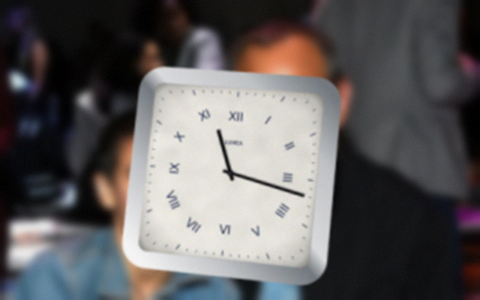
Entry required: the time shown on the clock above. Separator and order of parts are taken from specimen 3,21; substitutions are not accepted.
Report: 11,17
